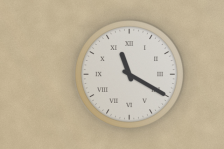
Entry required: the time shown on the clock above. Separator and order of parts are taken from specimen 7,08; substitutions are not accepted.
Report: 11,20
